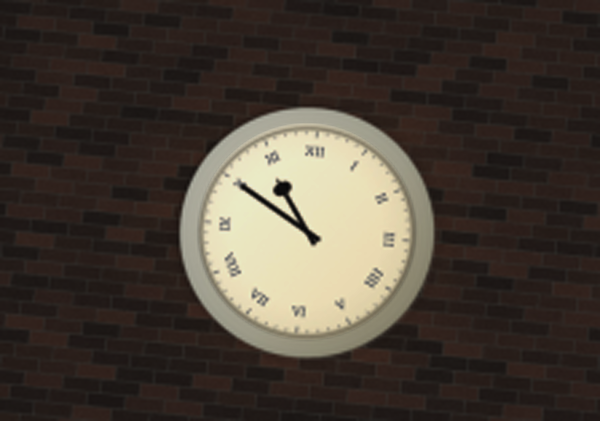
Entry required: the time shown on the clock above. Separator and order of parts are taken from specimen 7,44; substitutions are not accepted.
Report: 10,50
